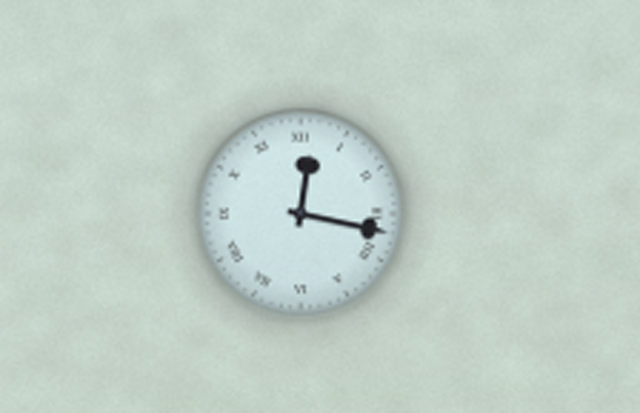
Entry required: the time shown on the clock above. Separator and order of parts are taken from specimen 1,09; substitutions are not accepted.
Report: 12,17
